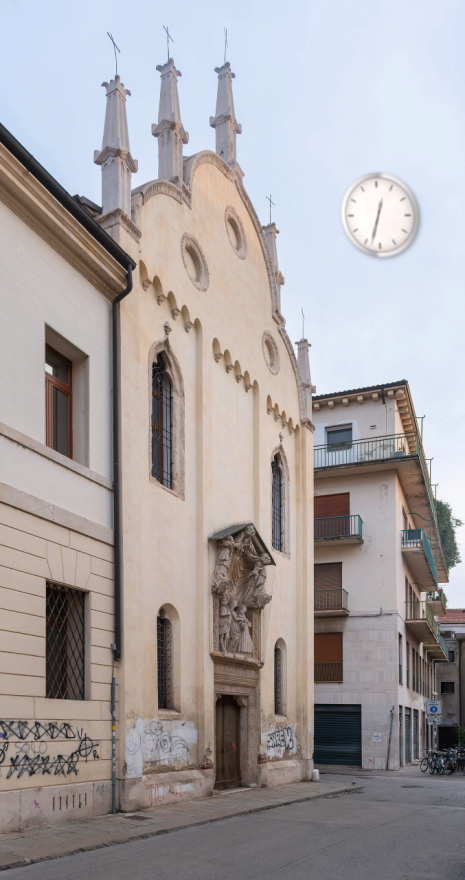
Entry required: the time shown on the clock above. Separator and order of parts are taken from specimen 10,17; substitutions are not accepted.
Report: 12,33
